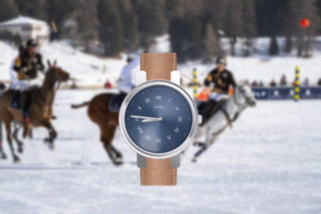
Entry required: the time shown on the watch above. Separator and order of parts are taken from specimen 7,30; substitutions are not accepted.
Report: 8,46
